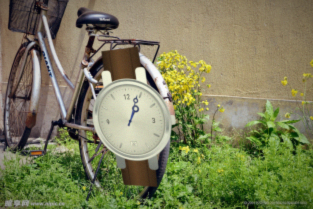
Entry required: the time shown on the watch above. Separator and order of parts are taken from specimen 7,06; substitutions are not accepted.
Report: 1,04
